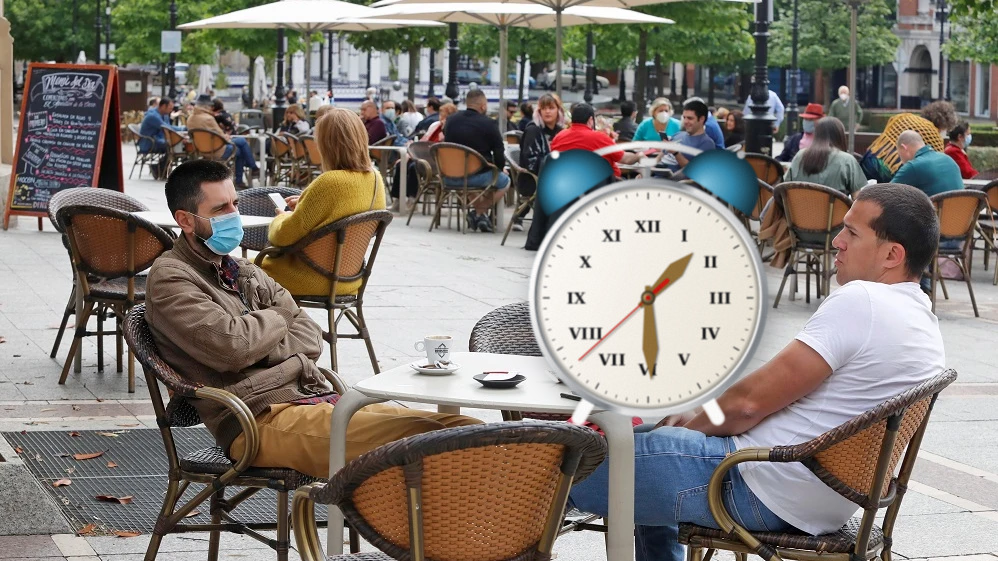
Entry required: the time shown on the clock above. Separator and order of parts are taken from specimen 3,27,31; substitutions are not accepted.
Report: 1,29,38
